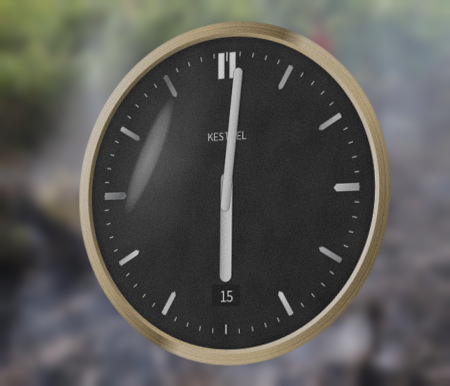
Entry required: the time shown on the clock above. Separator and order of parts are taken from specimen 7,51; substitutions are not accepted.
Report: 6,01
